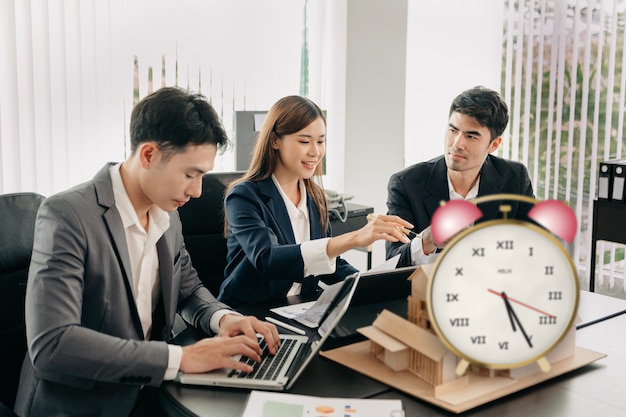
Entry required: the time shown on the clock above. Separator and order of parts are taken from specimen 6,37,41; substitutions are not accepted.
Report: 5,25,19
